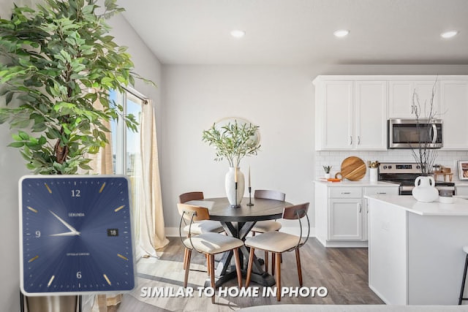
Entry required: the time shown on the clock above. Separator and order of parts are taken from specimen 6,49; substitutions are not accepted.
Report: 8,52
